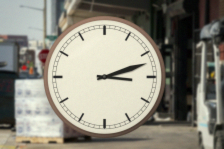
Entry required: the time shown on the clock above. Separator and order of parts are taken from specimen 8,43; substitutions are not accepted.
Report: 3,12
